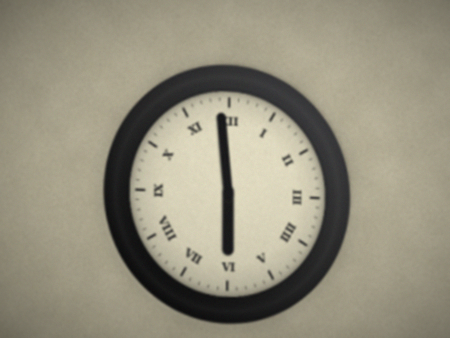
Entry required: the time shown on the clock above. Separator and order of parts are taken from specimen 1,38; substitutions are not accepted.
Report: 5,59
